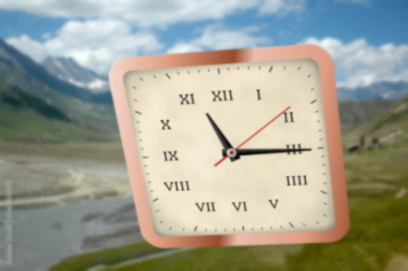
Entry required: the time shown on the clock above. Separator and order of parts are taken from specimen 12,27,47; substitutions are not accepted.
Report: 11,15,09
